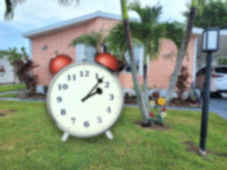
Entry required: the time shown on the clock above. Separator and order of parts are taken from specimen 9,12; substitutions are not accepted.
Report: 2,07
